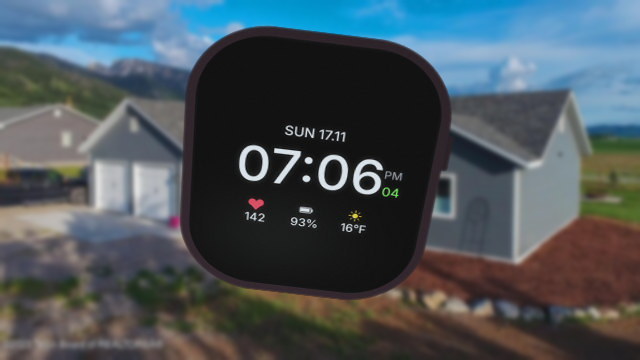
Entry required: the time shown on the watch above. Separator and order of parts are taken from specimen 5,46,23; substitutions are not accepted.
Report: 7,06,04
